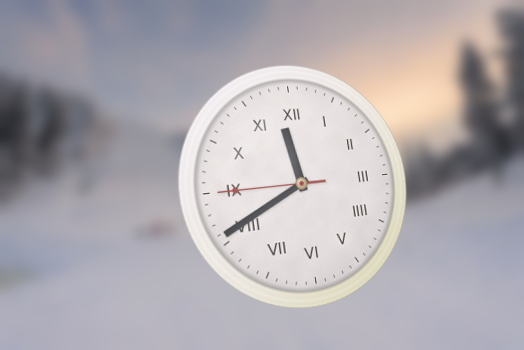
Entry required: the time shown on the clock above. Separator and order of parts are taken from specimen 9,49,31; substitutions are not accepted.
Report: 11,40,45
